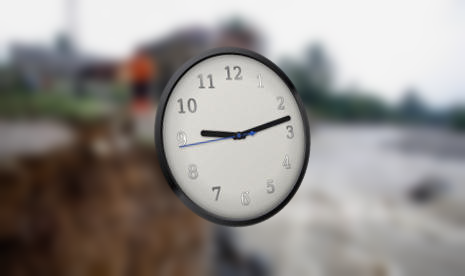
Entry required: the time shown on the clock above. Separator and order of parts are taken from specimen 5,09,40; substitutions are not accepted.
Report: 9,12,44
